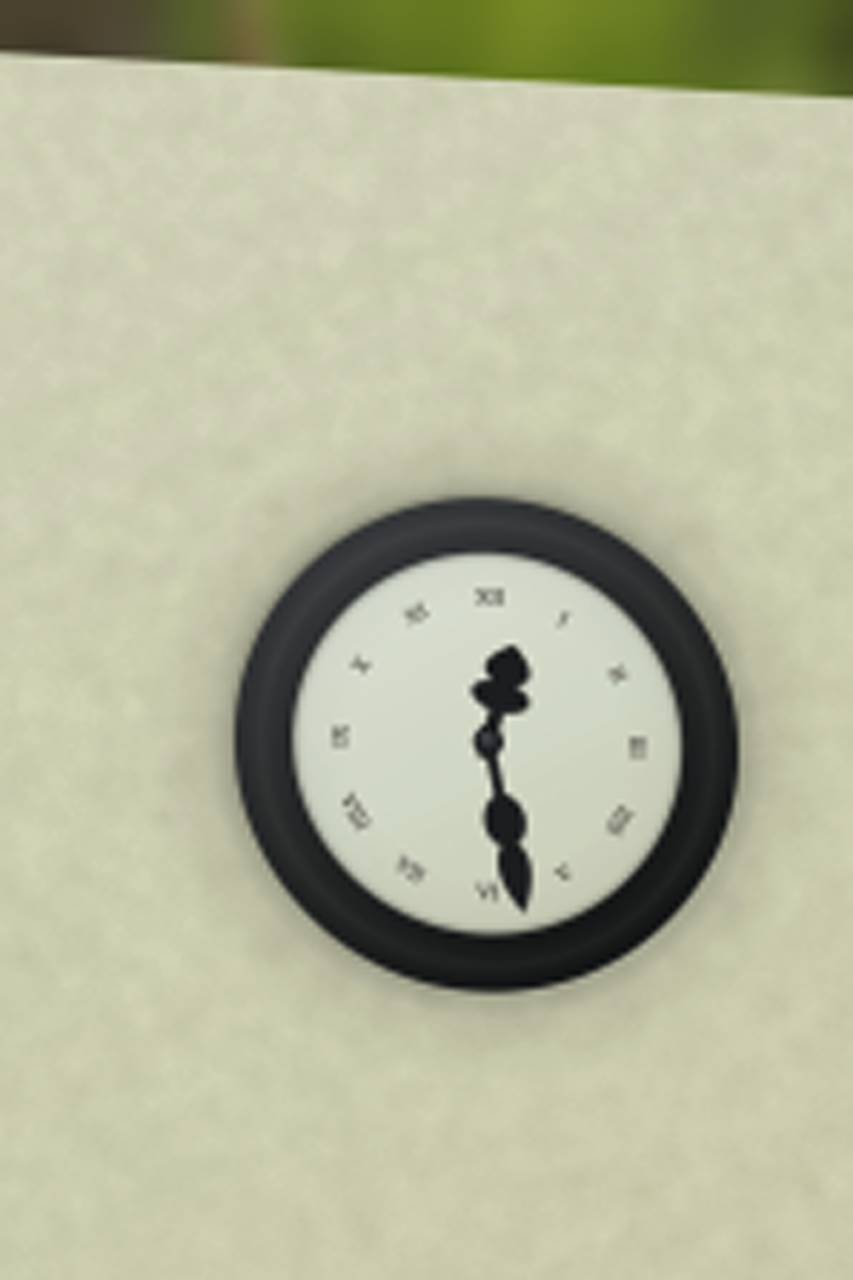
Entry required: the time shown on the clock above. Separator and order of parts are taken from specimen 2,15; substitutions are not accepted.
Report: 12,28
